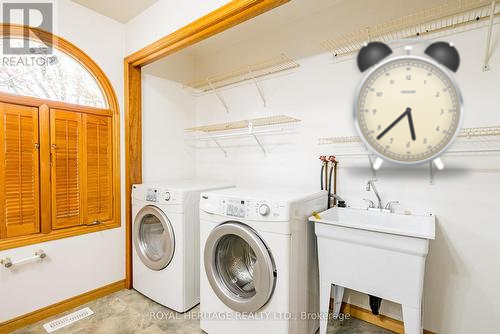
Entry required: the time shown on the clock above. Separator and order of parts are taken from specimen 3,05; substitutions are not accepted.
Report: 5,38
